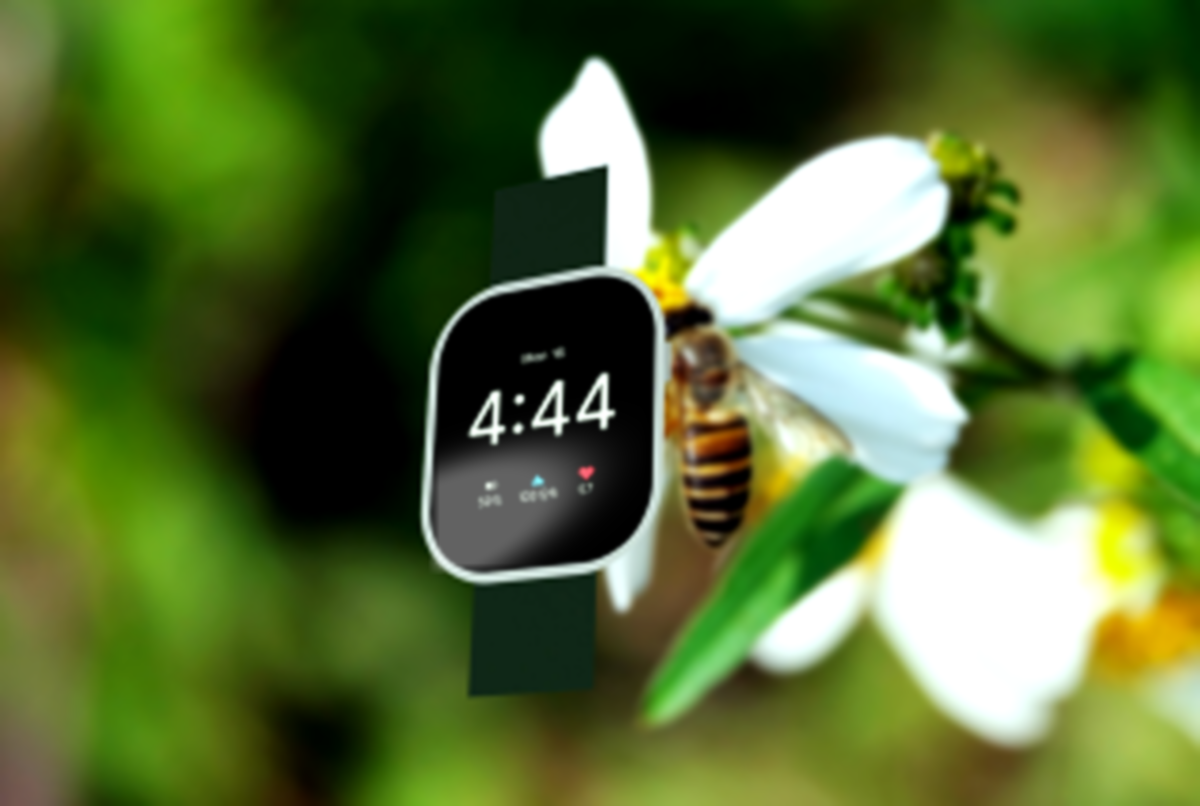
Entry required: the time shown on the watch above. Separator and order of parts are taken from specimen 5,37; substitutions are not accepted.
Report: 4,44
